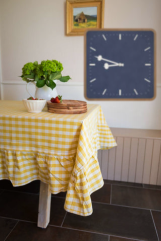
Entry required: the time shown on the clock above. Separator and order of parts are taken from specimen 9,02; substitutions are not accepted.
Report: 8,48
